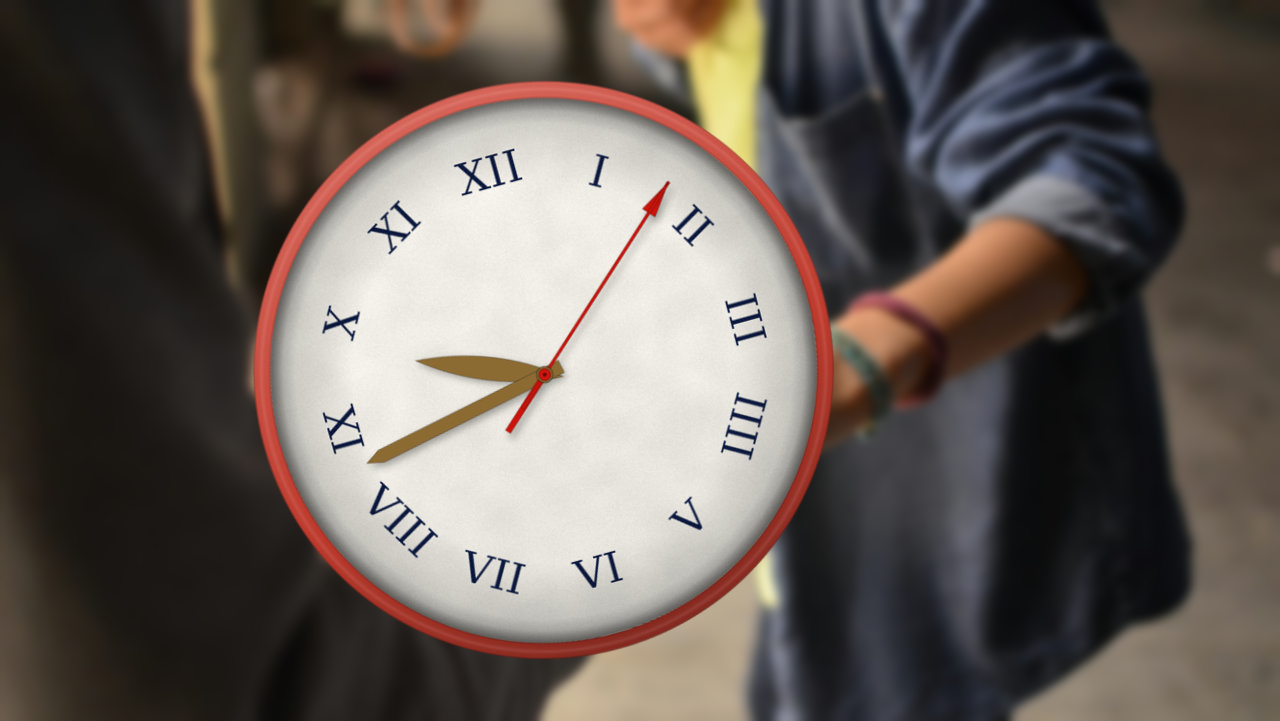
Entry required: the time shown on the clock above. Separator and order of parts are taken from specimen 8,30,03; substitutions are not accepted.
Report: 9,43,08
